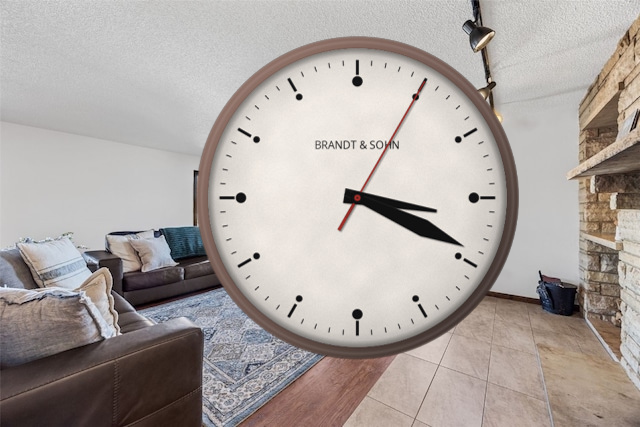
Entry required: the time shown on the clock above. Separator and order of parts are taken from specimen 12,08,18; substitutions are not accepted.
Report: 3,19,05
